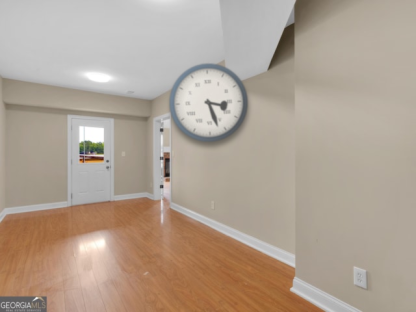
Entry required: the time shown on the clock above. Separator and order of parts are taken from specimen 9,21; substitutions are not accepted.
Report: 3,27
